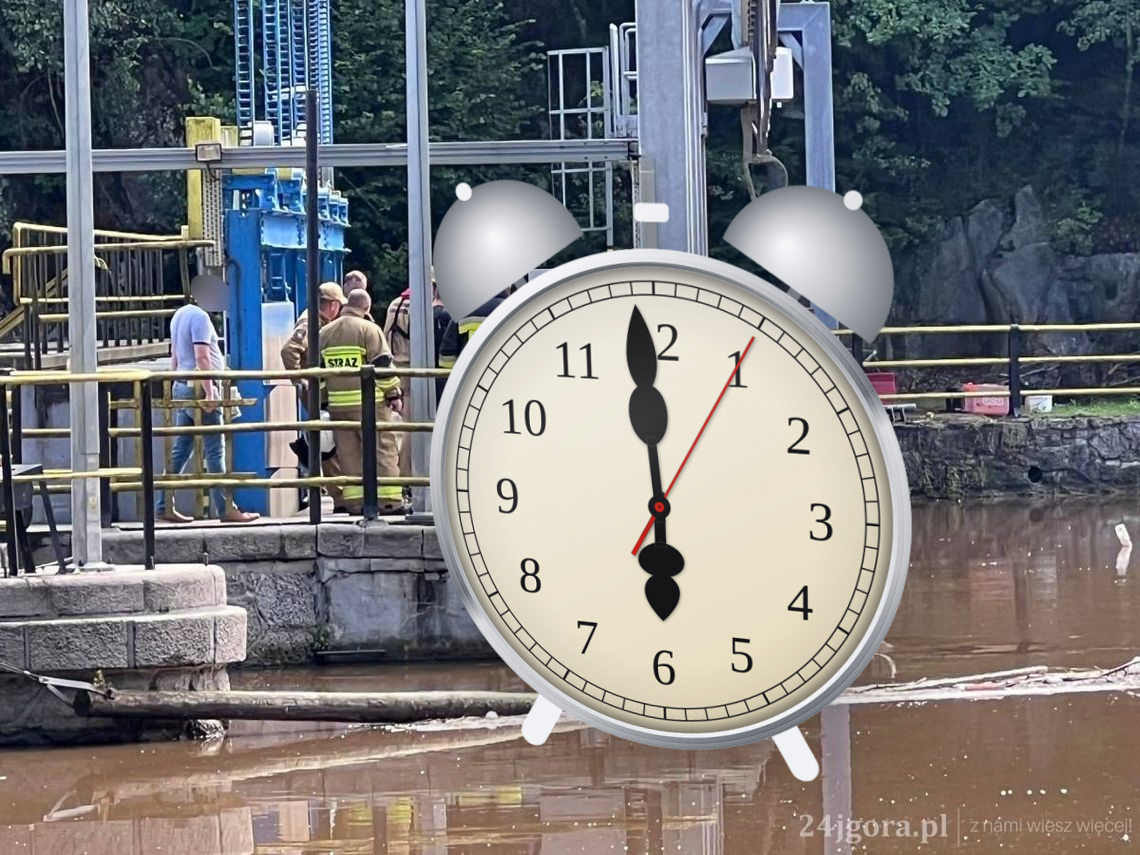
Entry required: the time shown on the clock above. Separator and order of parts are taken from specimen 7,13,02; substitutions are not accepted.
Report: 5,59,05
